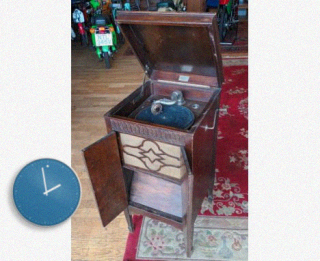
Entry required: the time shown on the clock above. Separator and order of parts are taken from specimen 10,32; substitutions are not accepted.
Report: 1,58
